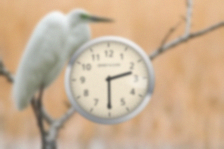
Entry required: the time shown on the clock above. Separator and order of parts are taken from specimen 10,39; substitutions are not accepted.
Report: 2,30
